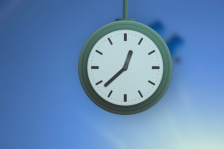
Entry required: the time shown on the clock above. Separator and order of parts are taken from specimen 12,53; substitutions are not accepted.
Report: 12,38
